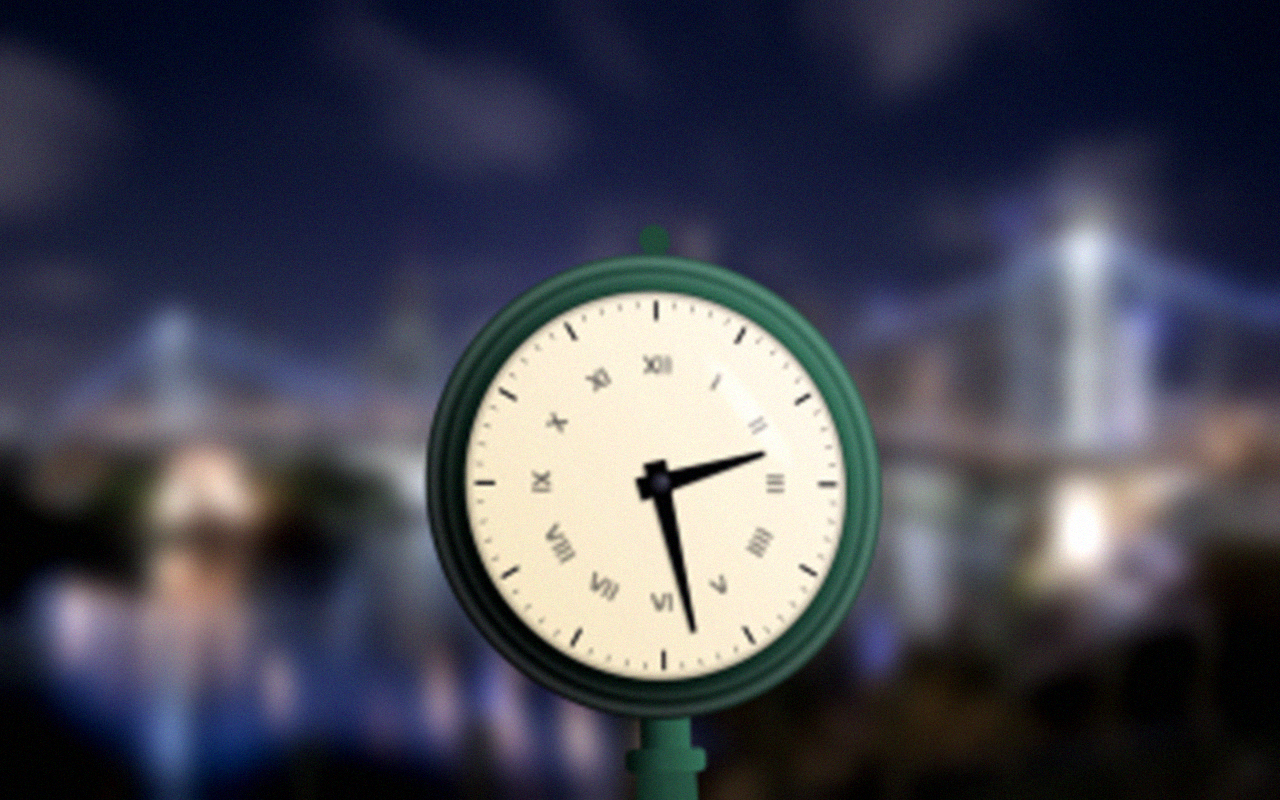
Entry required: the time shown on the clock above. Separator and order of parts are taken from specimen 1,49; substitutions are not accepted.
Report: 2,28
